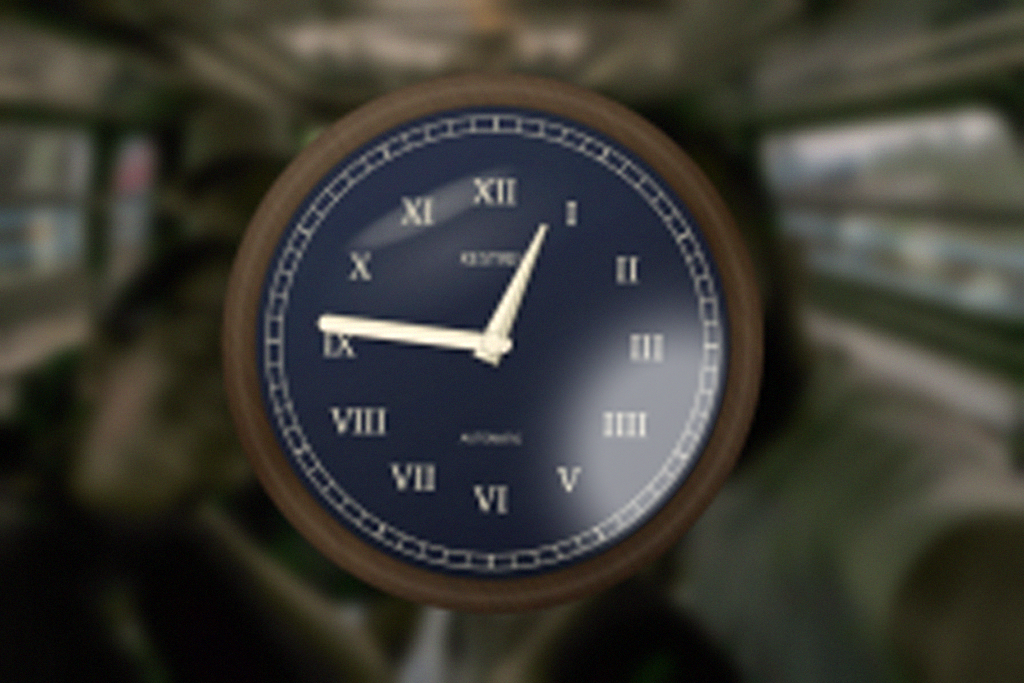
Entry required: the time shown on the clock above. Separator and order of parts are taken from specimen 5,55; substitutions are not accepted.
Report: 12,46
